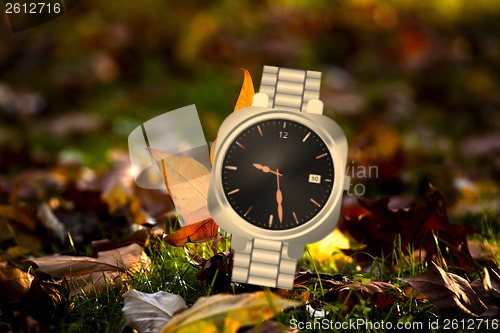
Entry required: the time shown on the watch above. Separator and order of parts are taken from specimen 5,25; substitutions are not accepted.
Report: 9,28
